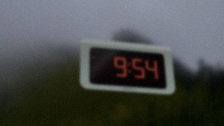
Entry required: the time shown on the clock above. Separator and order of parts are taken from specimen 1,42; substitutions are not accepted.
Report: 9,54
